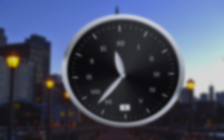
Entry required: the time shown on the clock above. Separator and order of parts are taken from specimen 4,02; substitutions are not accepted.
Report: 11,37
